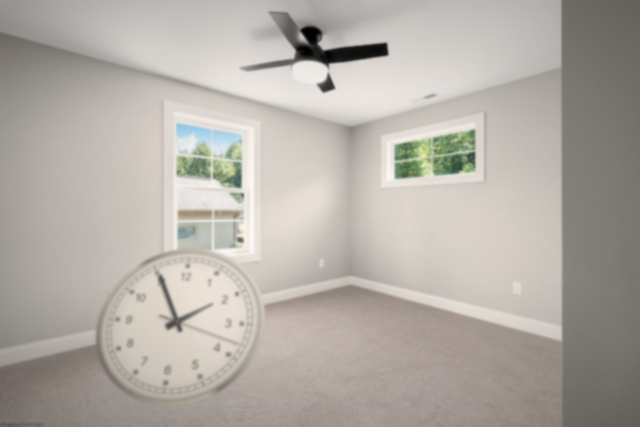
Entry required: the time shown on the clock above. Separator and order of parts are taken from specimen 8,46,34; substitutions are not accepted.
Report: 1,55,18
